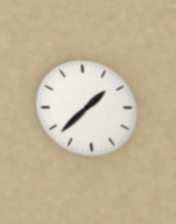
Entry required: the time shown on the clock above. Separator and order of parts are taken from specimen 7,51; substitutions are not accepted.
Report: 1,38
